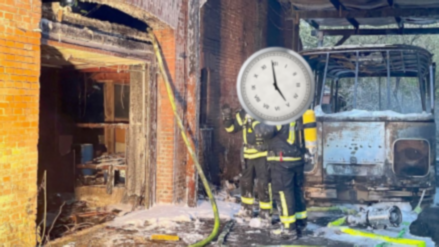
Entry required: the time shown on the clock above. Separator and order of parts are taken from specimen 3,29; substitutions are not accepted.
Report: 4,59
